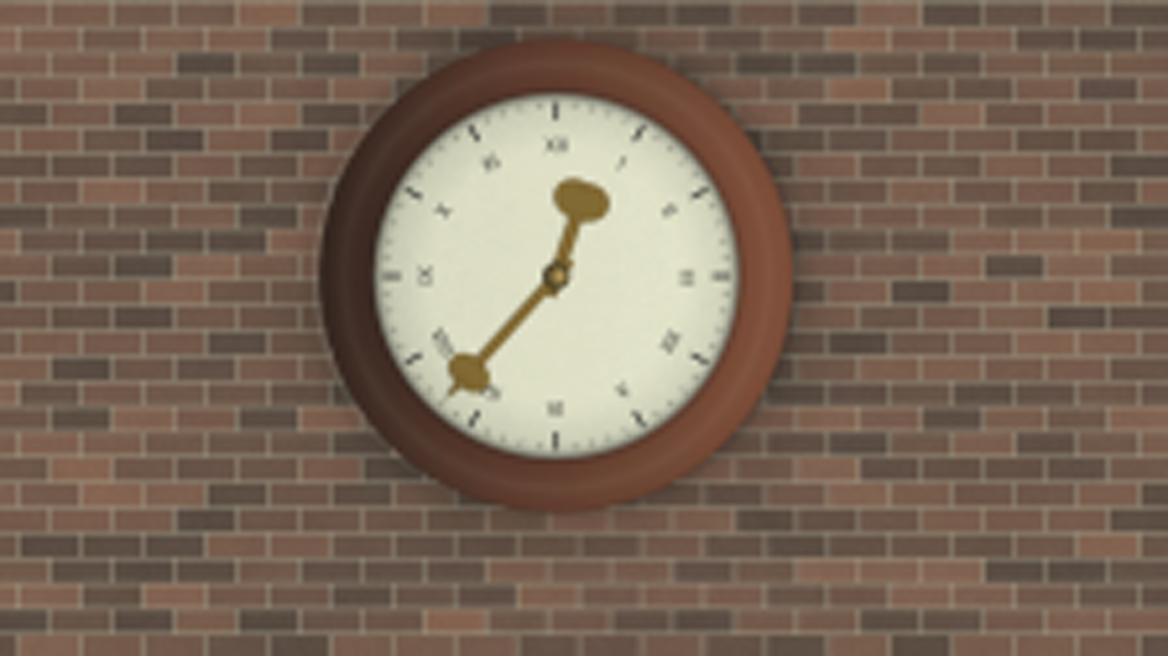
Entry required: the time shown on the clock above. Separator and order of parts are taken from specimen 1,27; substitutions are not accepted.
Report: 12,37
